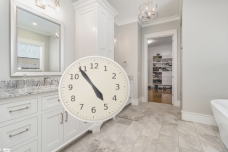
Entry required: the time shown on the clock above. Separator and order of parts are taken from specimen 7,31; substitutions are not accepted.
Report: 4,54
